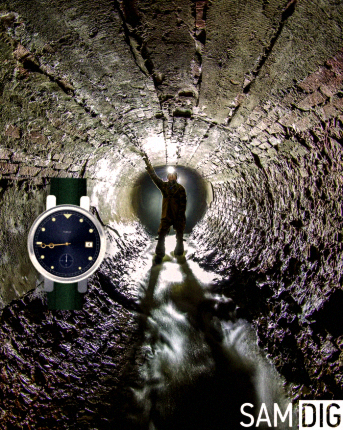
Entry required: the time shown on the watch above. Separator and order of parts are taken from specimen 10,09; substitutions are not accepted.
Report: 8,44
